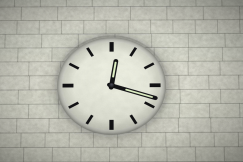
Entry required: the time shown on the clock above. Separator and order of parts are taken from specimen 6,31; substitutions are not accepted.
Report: 12,18
